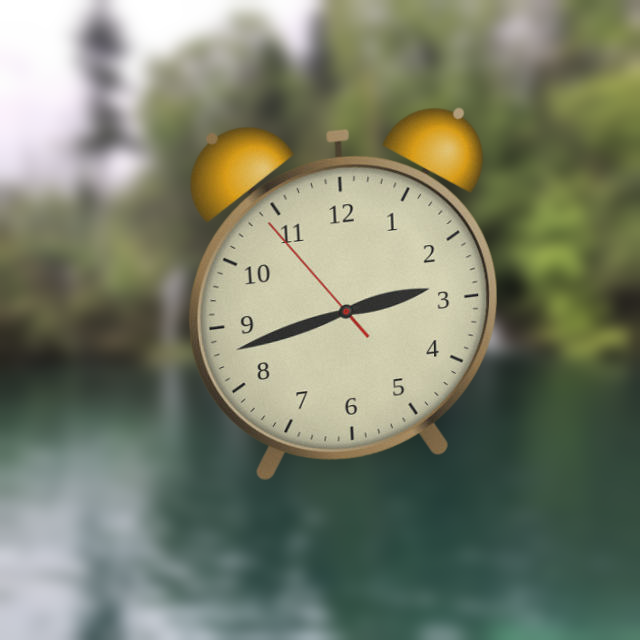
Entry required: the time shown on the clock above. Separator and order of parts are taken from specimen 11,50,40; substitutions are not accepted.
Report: 2,42,54
